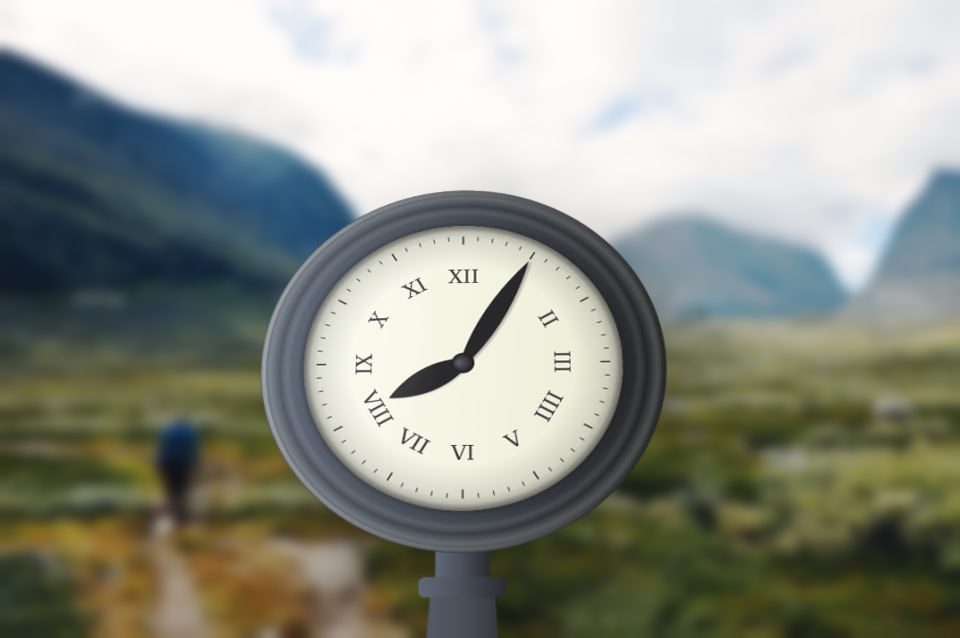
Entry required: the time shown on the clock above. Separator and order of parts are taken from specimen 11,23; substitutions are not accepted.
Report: 8,05
